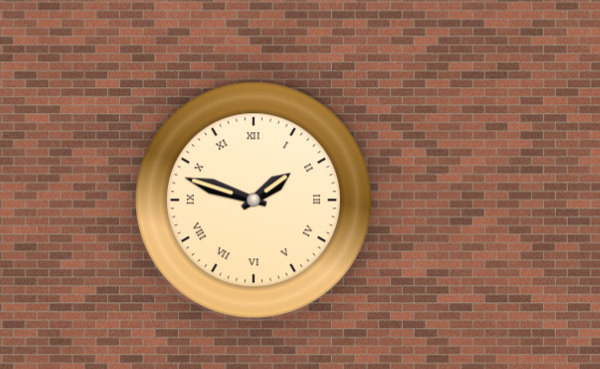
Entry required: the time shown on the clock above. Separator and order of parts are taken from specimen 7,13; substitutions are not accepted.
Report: 1,48
